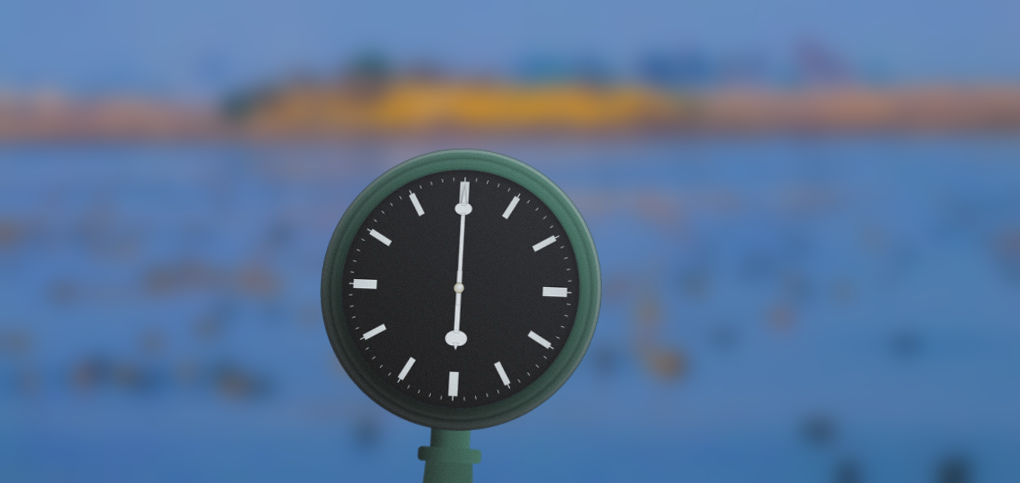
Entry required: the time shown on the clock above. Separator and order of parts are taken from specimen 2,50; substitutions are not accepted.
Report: 6,00
